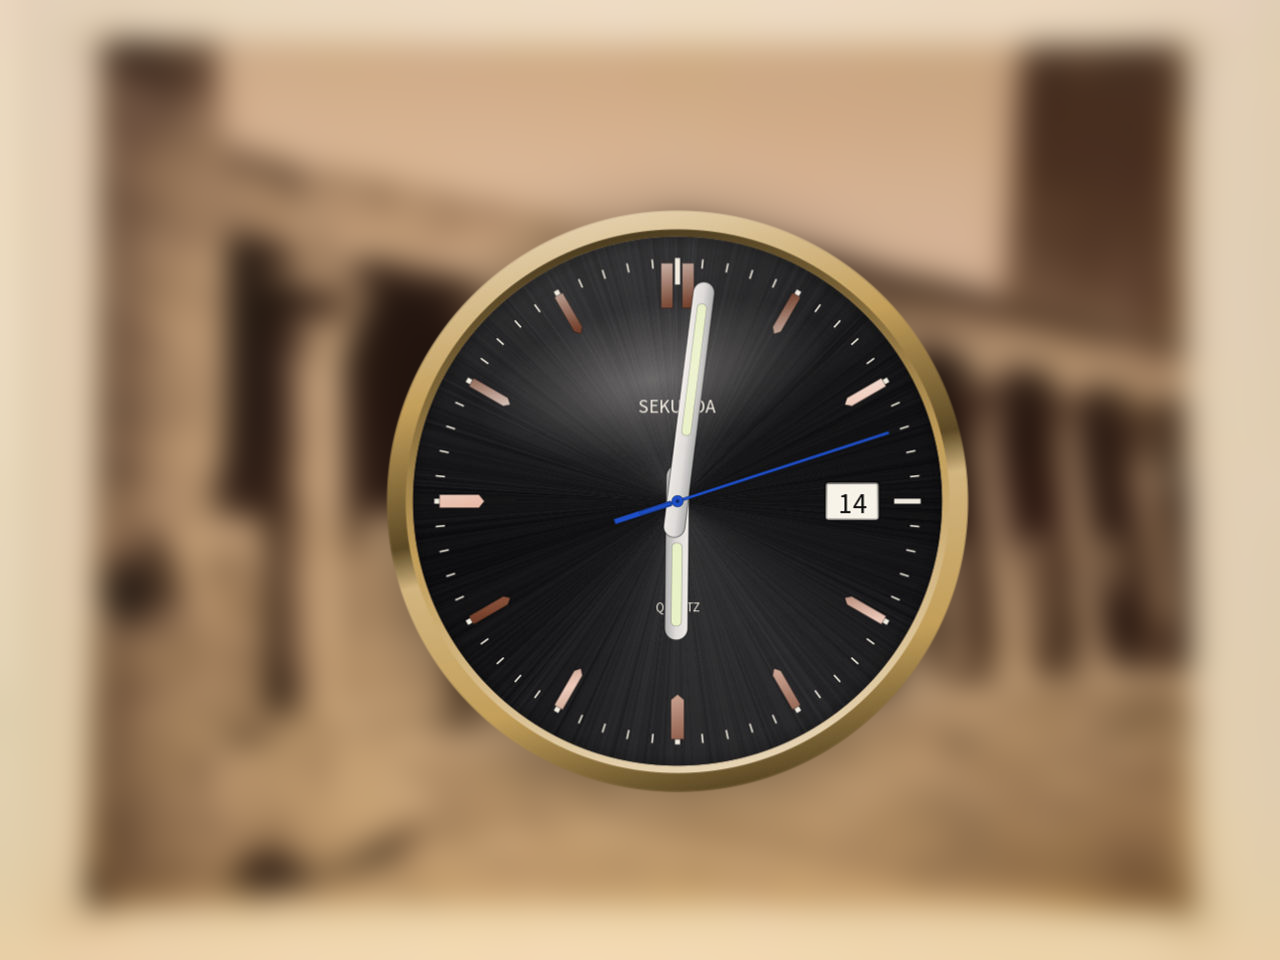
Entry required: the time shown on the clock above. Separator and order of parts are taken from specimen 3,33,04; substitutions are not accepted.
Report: 6,01,12
